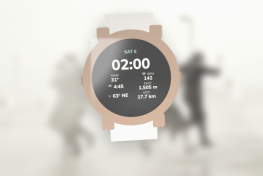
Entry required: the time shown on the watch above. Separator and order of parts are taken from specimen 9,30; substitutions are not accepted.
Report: 2,00
